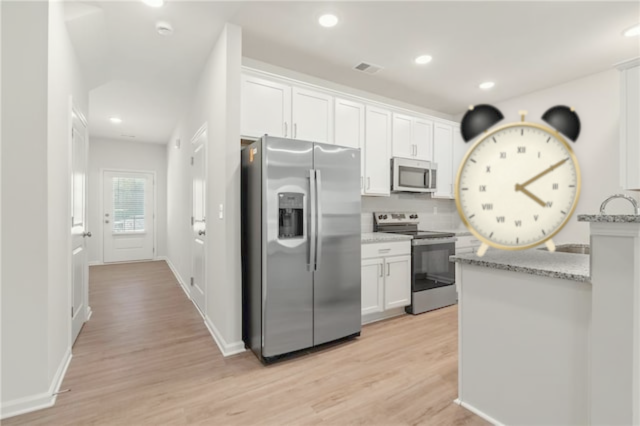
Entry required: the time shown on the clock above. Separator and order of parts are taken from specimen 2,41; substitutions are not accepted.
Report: 4,10
